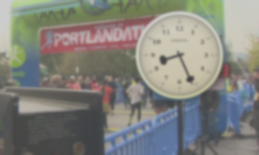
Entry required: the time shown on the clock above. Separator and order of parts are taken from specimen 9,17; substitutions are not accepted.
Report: 8,26
